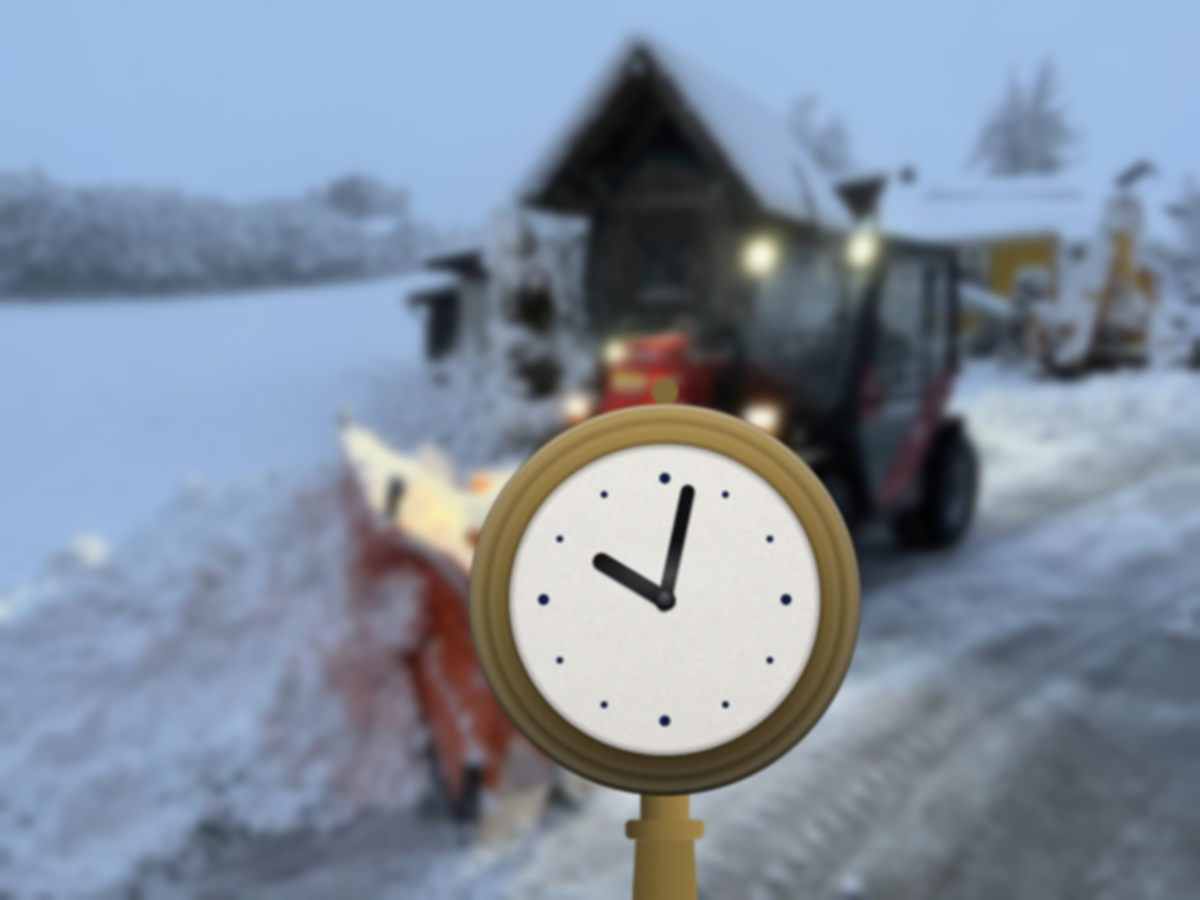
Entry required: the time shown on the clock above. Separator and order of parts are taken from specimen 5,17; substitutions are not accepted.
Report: 10,02
